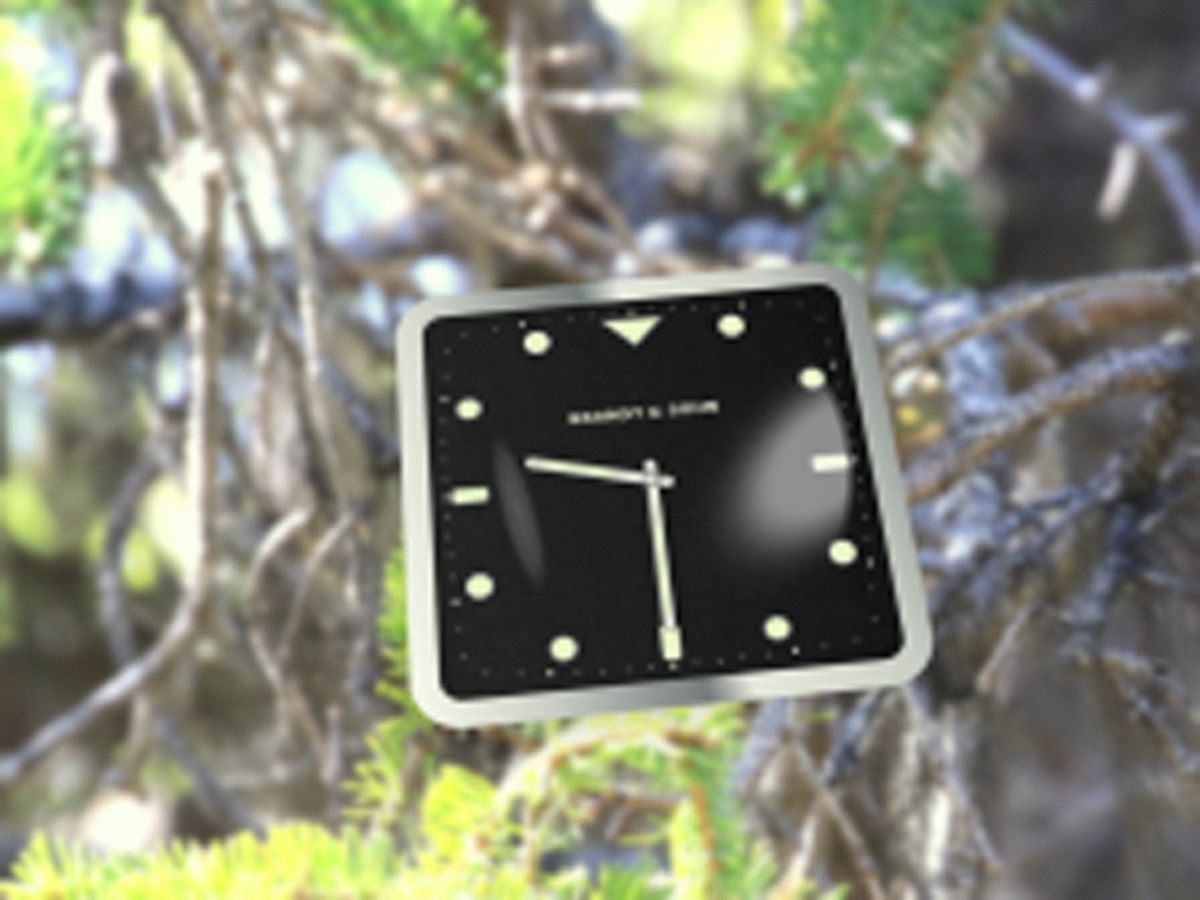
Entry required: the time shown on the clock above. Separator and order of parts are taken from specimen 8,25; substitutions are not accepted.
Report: 9,30
